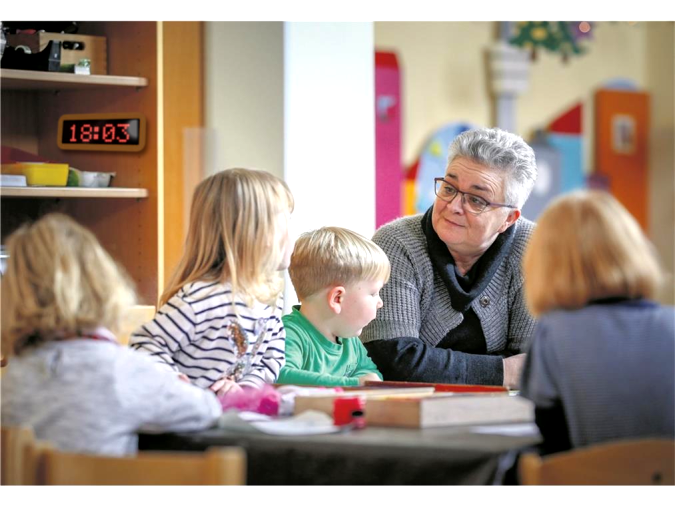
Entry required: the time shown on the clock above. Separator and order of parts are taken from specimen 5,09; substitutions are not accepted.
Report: 18,03
